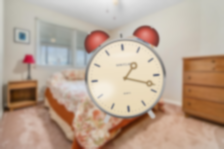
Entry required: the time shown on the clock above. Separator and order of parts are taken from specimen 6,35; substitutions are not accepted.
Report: 1,18
